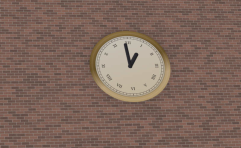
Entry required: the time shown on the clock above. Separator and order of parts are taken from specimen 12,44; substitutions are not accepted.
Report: 12,59
